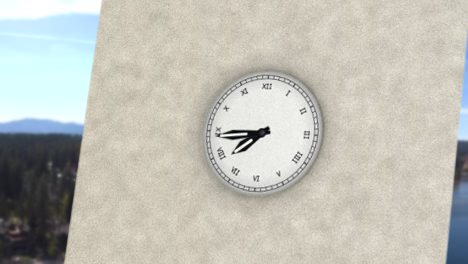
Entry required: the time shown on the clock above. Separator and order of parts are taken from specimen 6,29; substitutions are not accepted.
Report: 7,44
